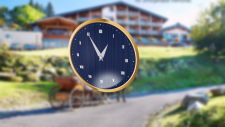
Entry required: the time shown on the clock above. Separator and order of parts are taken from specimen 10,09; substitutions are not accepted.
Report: 12,55
